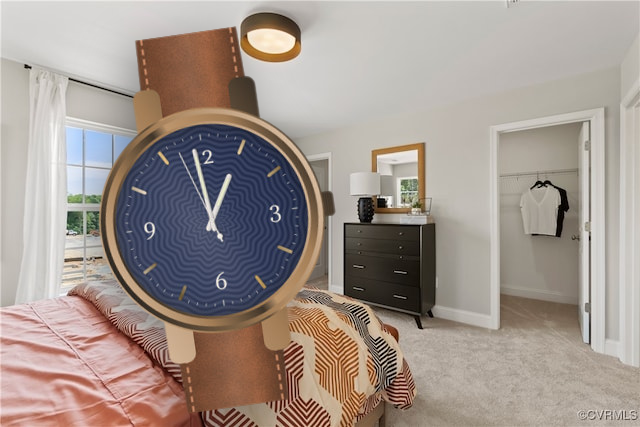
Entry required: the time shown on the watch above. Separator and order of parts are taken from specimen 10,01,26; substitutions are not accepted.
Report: 12,58,57
